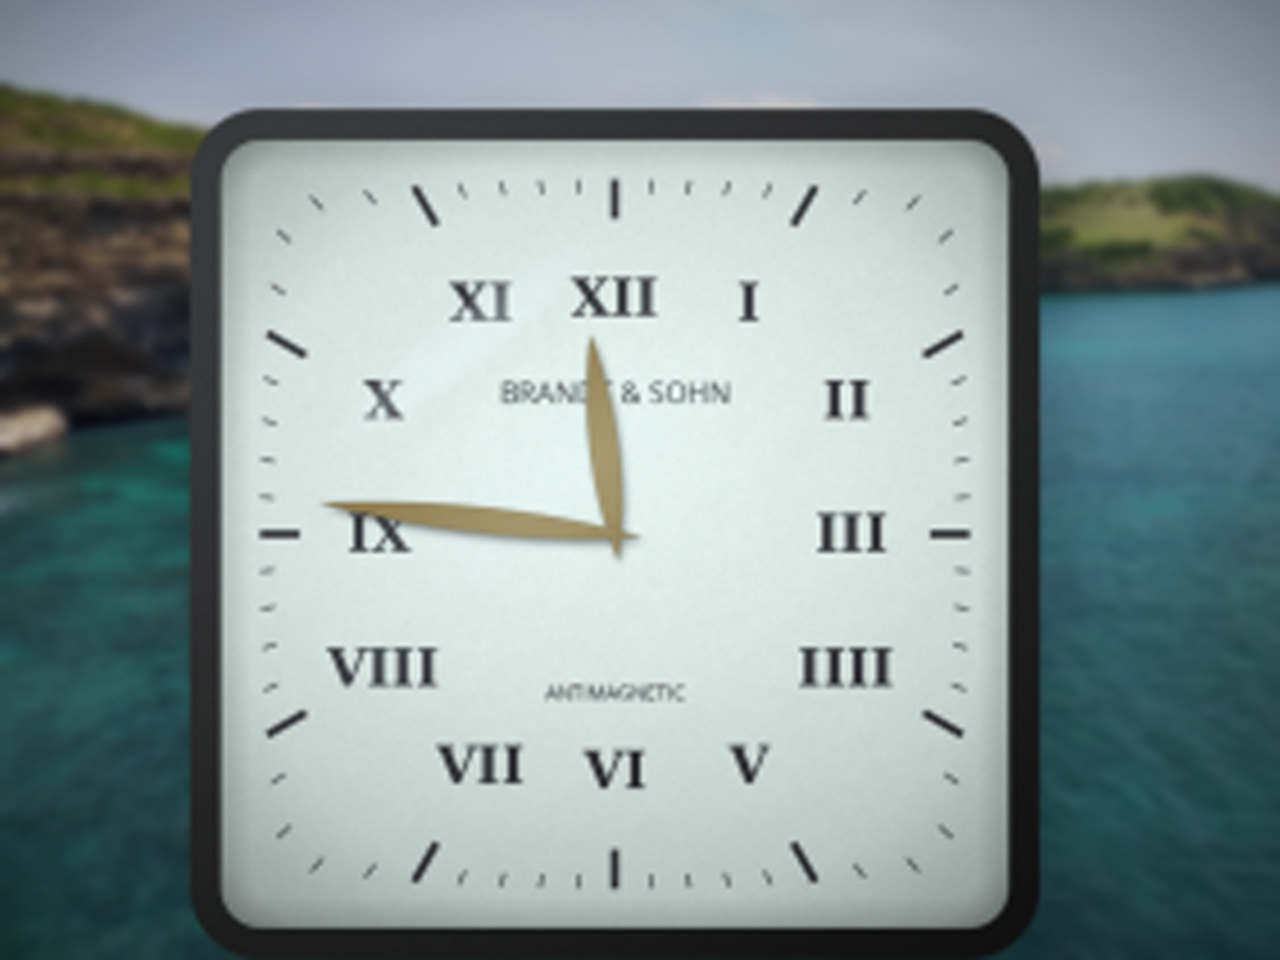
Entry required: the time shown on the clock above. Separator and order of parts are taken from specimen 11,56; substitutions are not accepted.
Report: 11,46
